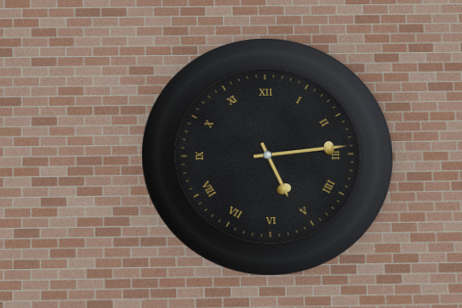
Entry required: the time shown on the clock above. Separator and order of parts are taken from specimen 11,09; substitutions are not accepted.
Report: 5,14
